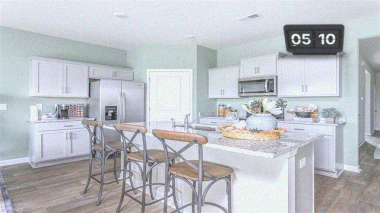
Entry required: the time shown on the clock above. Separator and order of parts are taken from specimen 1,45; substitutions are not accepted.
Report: 5,10
